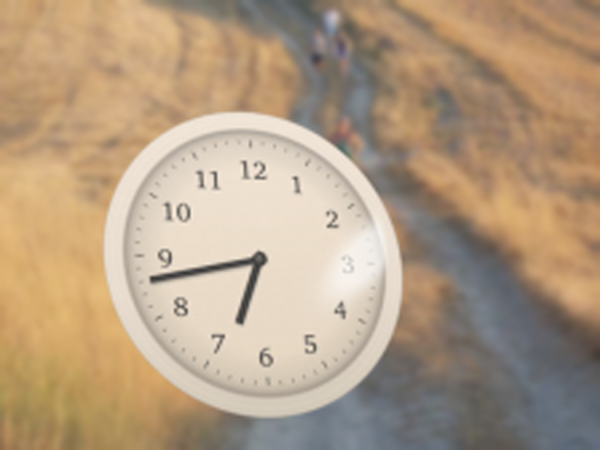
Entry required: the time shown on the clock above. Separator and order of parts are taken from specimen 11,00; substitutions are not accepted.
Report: 6,43
